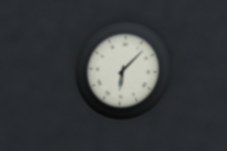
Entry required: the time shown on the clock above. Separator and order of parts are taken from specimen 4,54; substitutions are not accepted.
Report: 6,07
